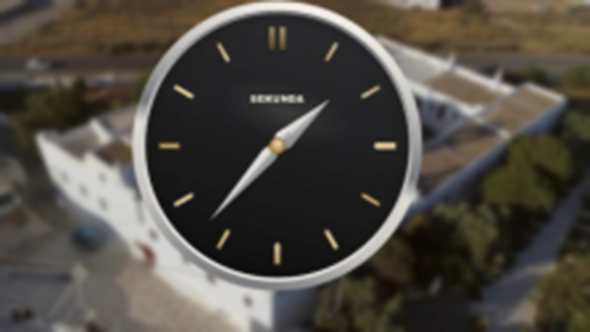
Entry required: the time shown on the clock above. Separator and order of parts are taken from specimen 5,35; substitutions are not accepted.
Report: 1,37
